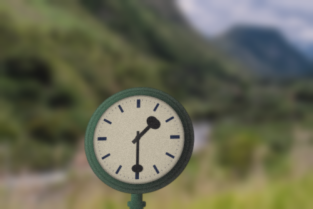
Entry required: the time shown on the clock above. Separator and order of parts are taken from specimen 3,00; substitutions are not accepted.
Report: 1,30
